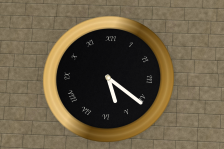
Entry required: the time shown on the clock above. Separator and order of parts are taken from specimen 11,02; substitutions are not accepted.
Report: 5,21
